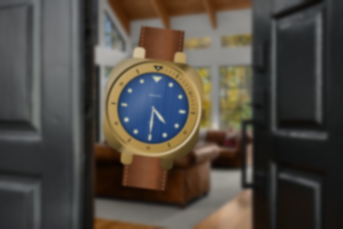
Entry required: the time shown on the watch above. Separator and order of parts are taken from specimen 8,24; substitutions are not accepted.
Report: 4,30
